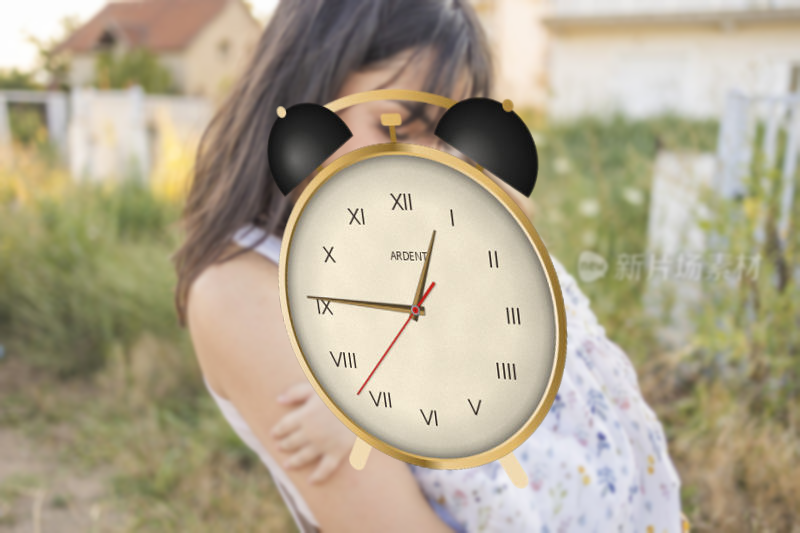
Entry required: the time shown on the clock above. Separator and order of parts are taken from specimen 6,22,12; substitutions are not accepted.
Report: 12,45,37
